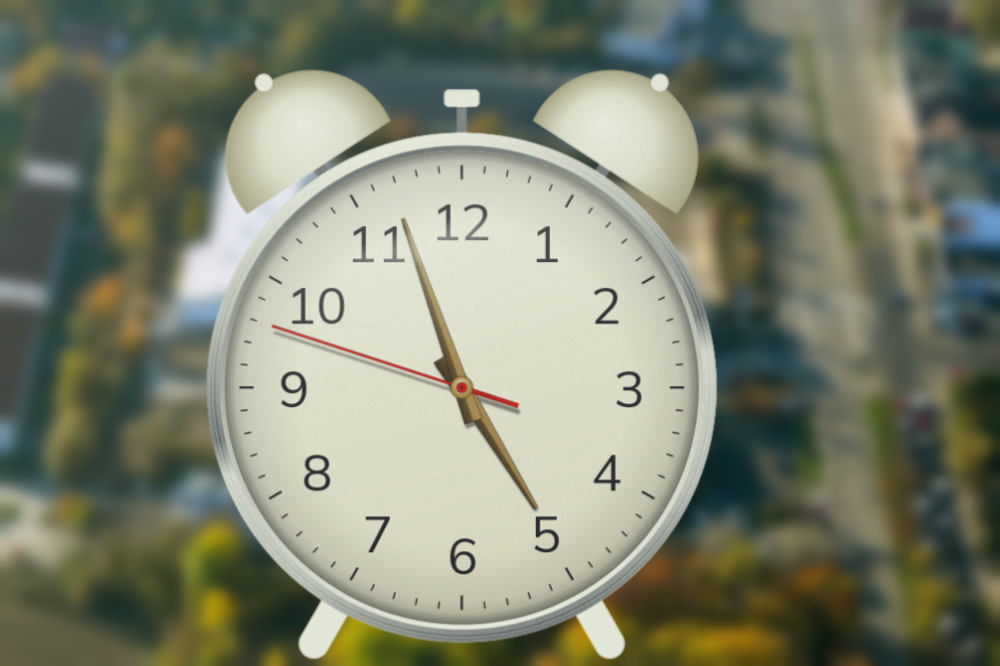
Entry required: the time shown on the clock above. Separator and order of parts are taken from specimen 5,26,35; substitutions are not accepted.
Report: 4,56,48
